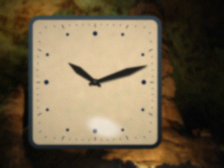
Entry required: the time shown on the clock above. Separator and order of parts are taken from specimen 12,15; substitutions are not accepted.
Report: 10,12
